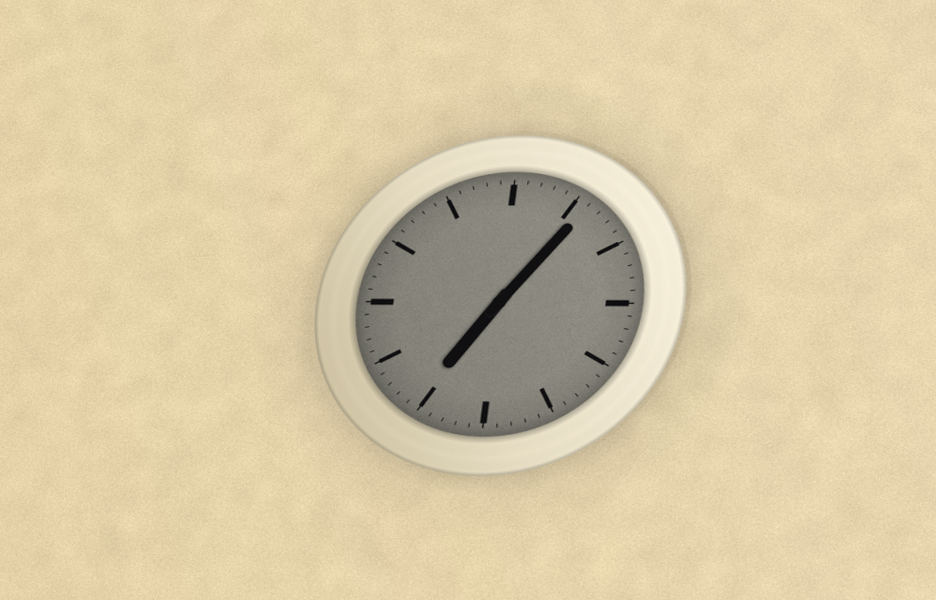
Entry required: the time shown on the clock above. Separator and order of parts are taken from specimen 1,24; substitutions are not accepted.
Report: 7,06
